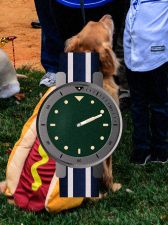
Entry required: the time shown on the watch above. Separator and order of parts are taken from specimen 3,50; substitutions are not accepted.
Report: 2,11
